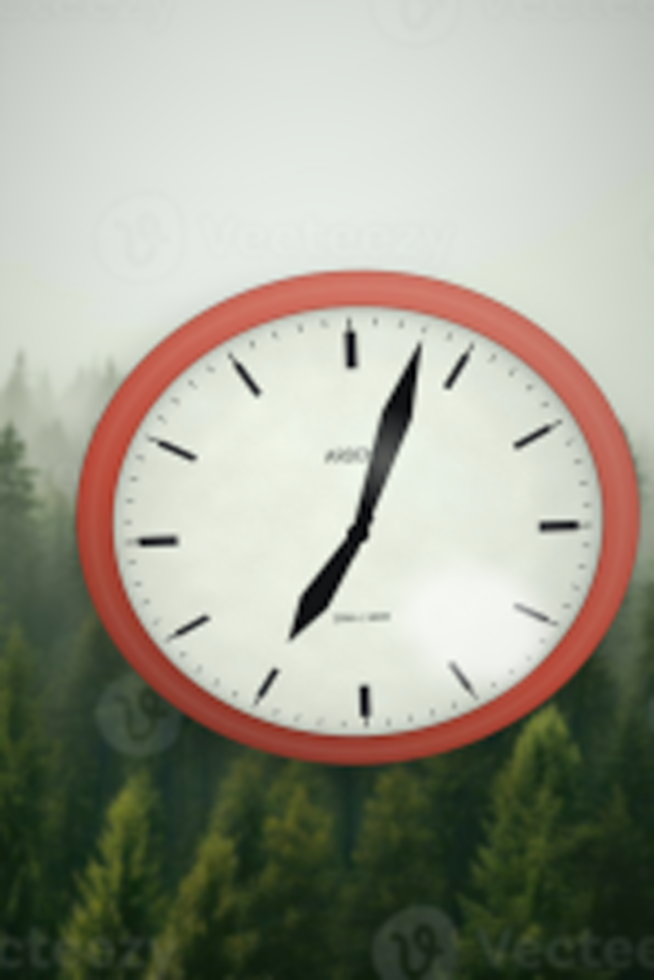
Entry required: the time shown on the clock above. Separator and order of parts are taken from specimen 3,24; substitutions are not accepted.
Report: 7,03
